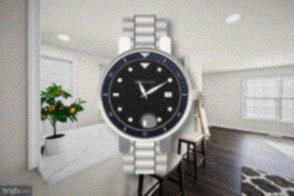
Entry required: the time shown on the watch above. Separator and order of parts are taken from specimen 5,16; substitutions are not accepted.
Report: 11,10
